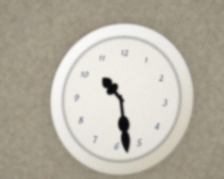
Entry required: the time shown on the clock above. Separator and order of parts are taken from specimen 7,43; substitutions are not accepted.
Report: 10,28
